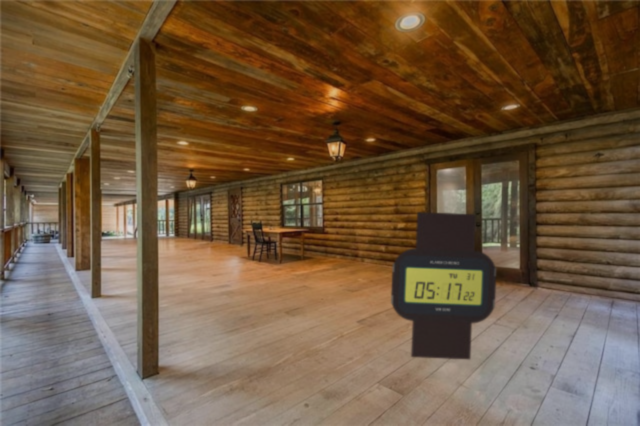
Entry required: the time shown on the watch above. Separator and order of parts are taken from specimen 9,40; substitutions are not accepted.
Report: 5,17
